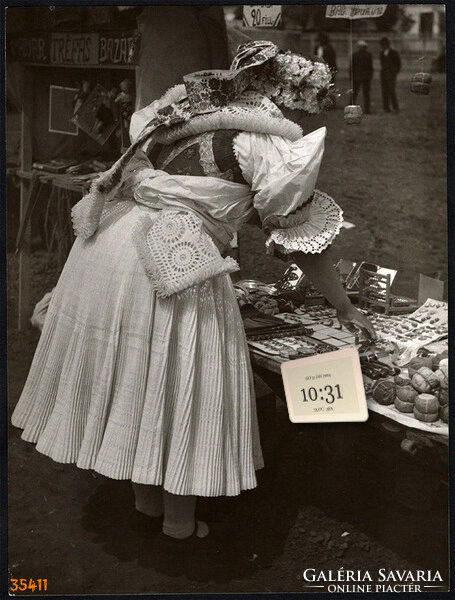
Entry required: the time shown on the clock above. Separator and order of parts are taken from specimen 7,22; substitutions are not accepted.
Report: 10,31
